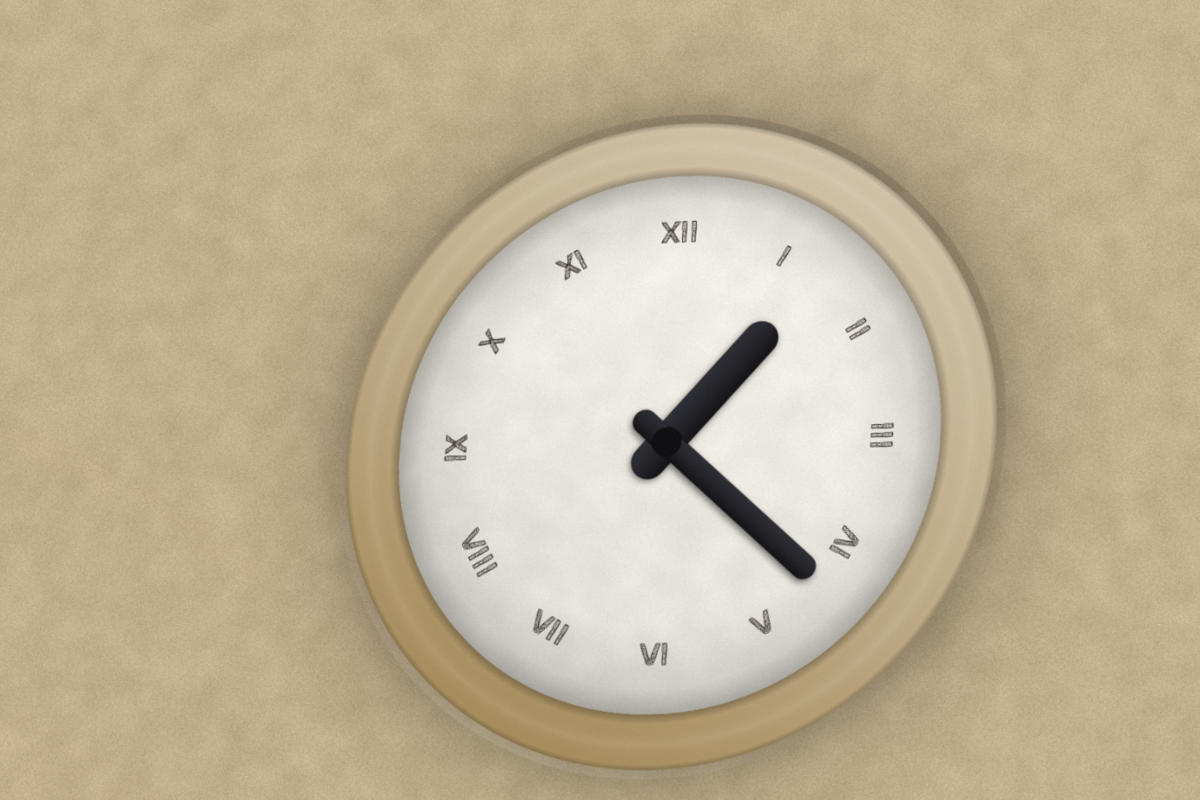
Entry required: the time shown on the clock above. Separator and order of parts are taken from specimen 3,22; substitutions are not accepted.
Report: 1,22
